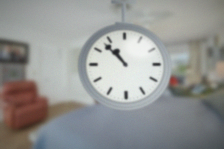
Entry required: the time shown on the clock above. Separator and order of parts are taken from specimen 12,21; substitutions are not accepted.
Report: 10,53
